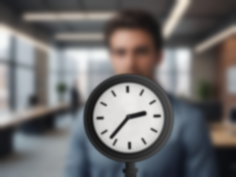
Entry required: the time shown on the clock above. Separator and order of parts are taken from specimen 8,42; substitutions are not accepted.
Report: 2,37
